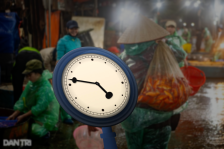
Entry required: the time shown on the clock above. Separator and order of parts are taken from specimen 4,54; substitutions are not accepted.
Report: 4,47
